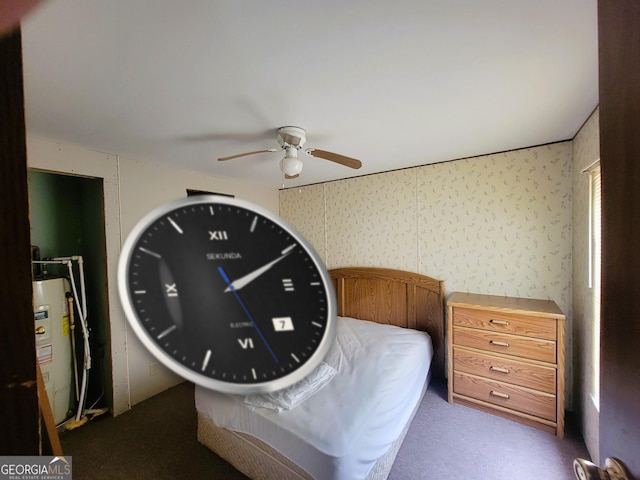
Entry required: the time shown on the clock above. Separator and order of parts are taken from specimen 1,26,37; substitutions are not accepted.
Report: 2,10,27
